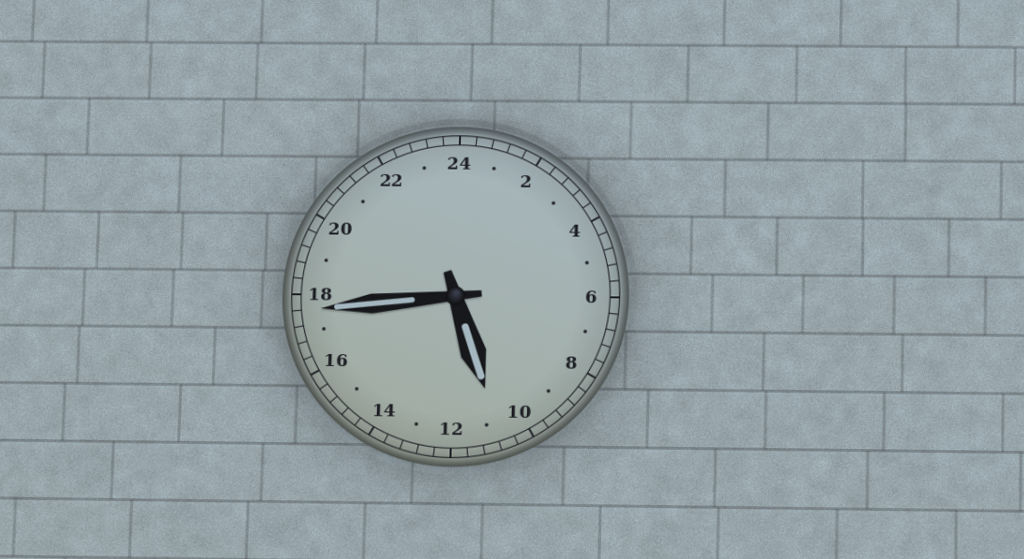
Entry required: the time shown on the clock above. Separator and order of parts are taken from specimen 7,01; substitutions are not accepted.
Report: 10,44
